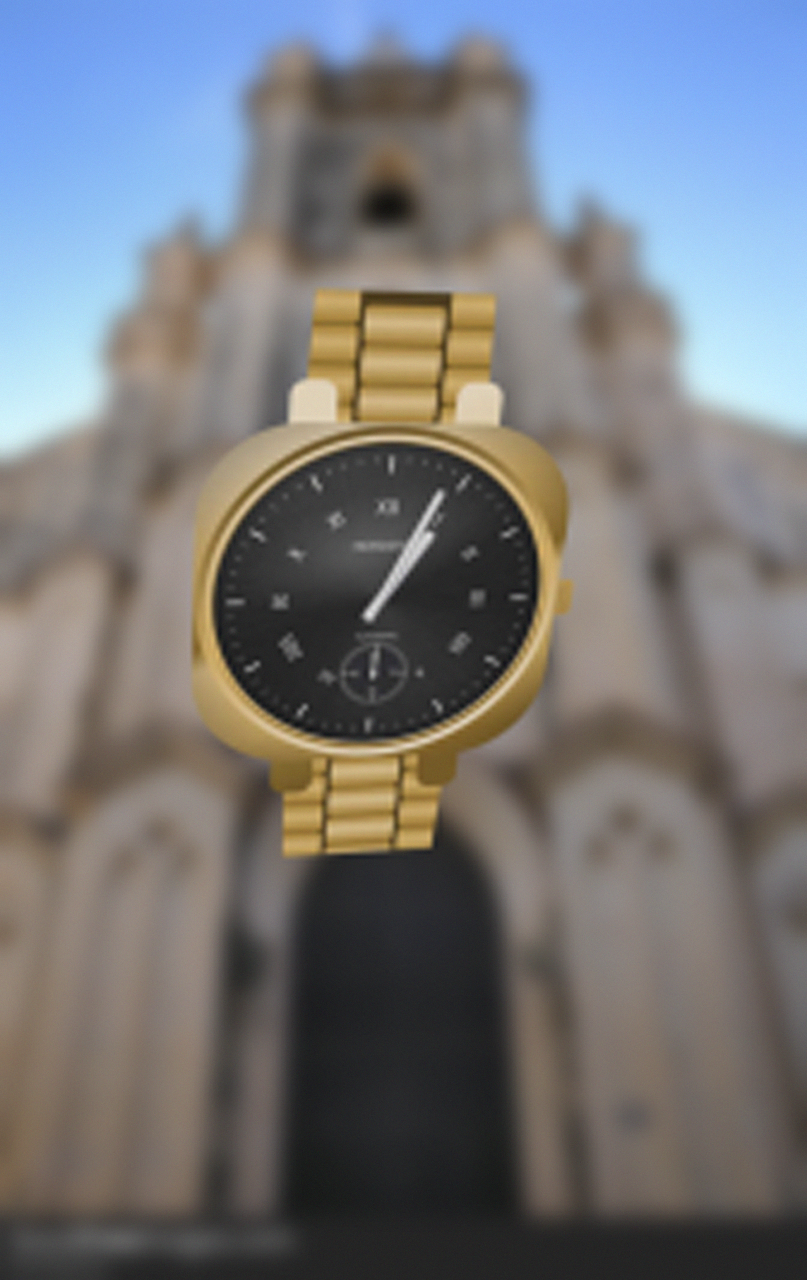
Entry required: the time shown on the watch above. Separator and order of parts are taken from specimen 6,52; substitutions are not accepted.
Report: 1,04
